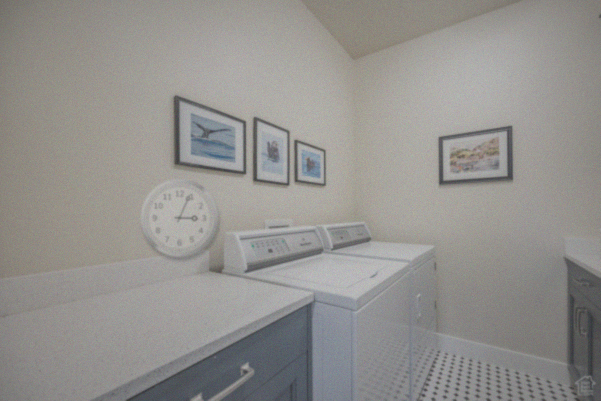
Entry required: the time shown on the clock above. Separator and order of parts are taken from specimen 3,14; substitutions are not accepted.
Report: 3,04
